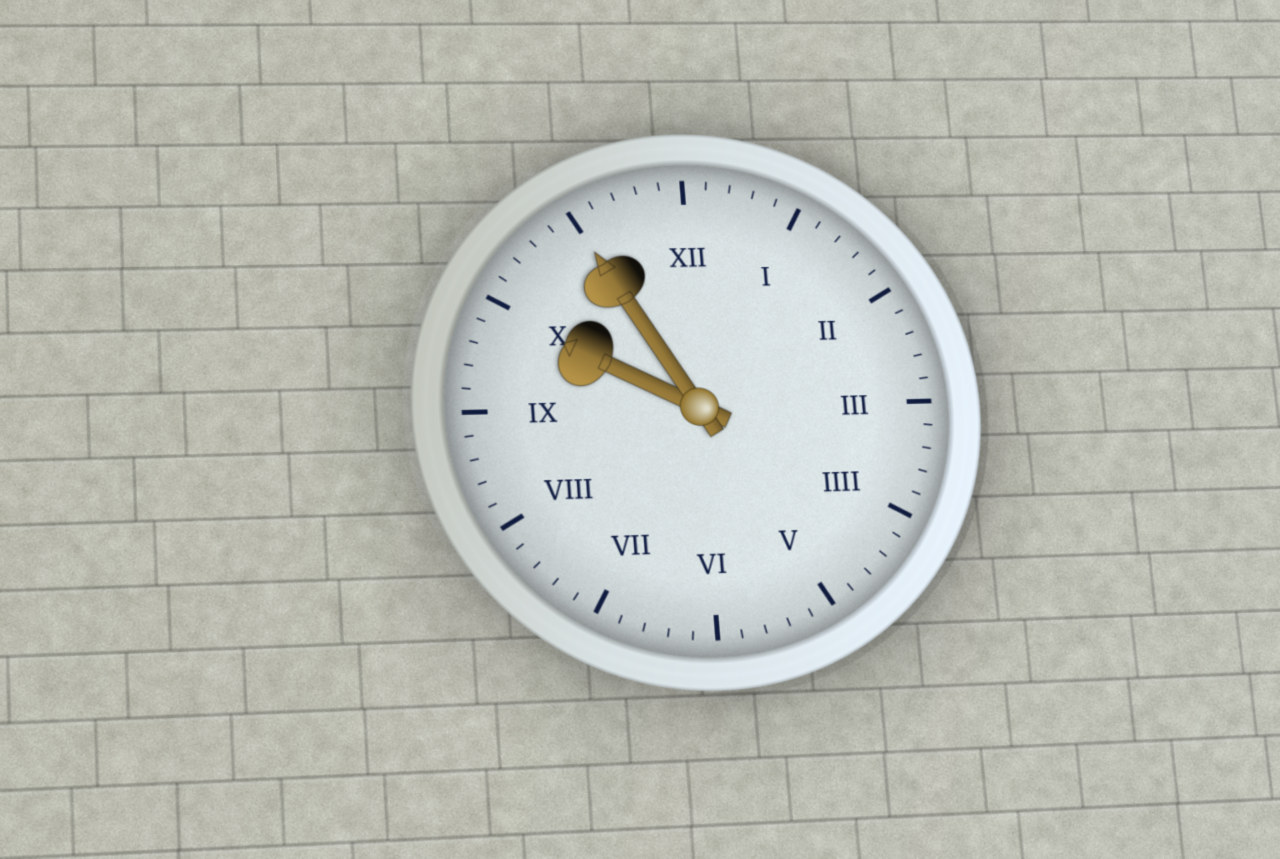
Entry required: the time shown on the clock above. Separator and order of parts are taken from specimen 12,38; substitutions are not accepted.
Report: 9,55
